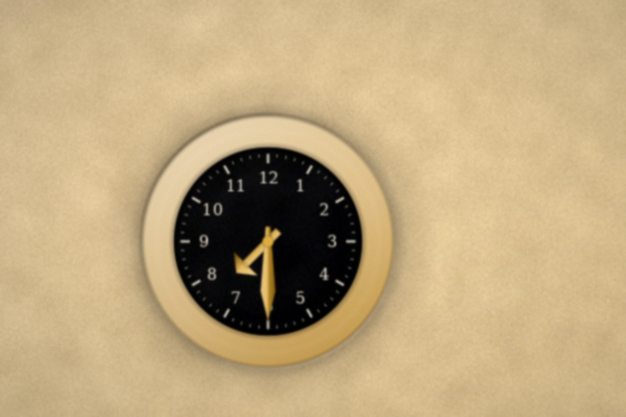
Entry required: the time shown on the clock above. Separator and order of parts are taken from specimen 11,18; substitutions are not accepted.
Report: 7,30
